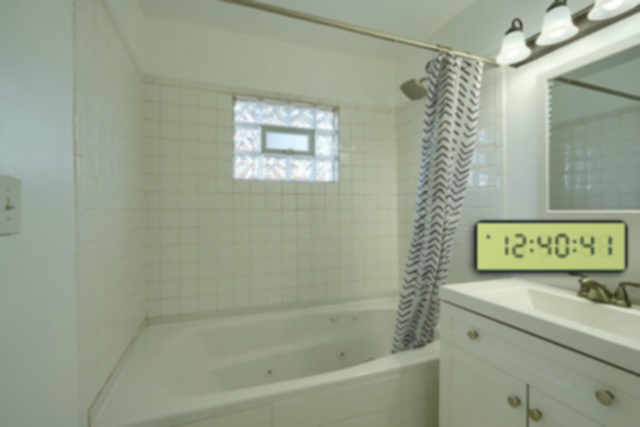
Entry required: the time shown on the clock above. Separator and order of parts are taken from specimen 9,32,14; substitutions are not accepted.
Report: 12,40,41
